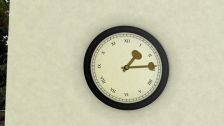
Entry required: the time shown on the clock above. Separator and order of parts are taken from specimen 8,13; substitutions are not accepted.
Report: 1,14
